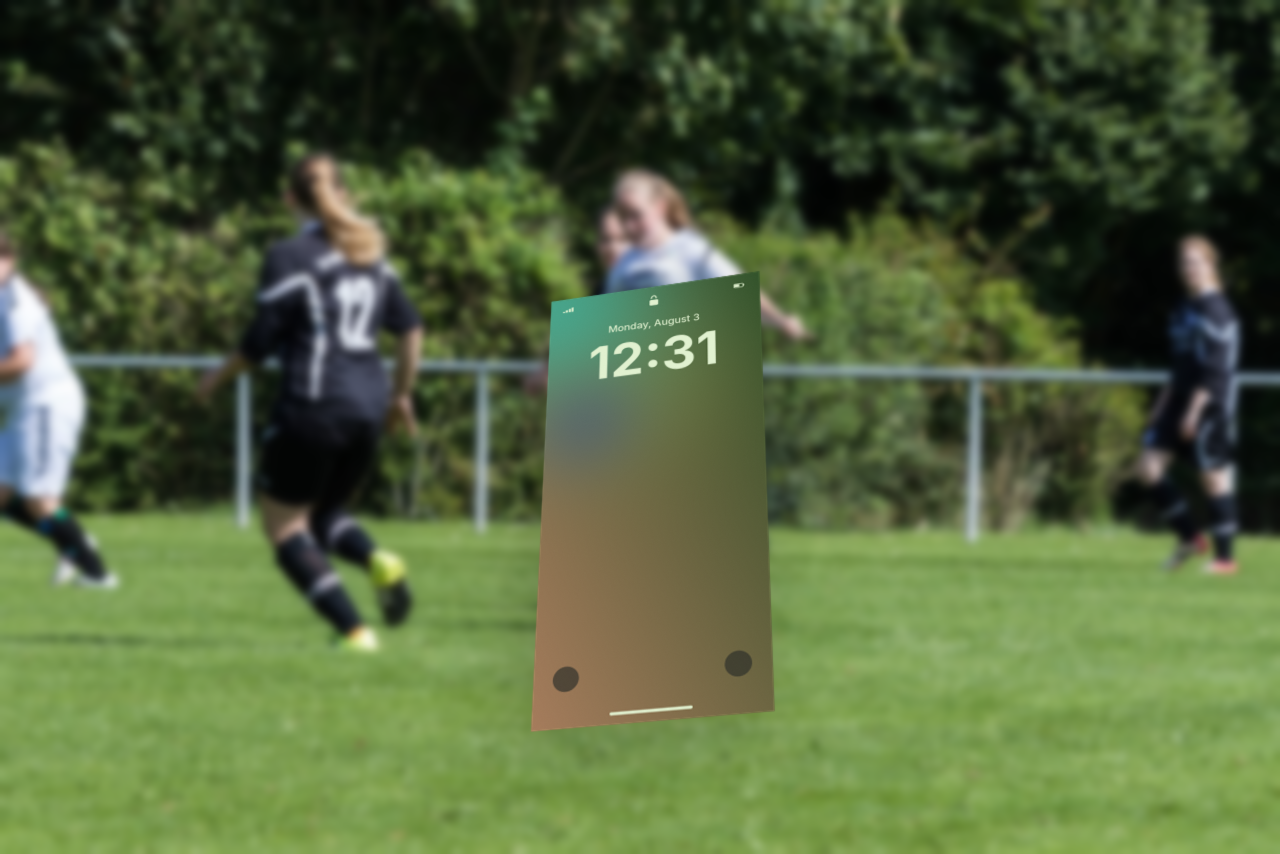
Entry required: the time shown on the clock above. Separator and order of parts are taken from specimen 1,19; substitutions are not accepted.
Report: 12,31
